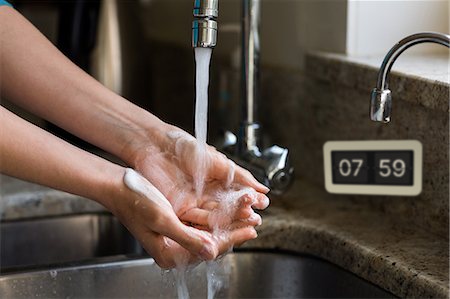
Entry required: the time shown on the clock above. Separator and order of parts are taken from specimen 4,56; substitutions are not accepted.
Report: 7,59
